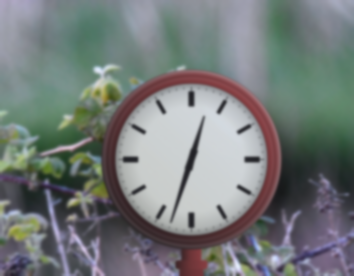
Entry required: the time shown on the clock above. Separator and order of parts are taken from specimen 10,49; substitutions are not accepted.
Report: 12,33
